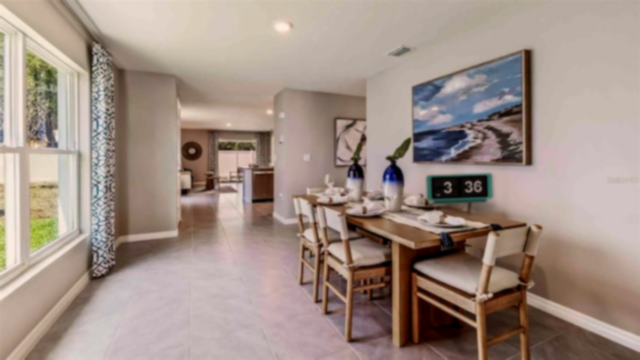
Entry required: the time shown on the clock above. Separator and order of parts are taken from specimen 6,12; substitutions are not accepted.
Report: 3,36
